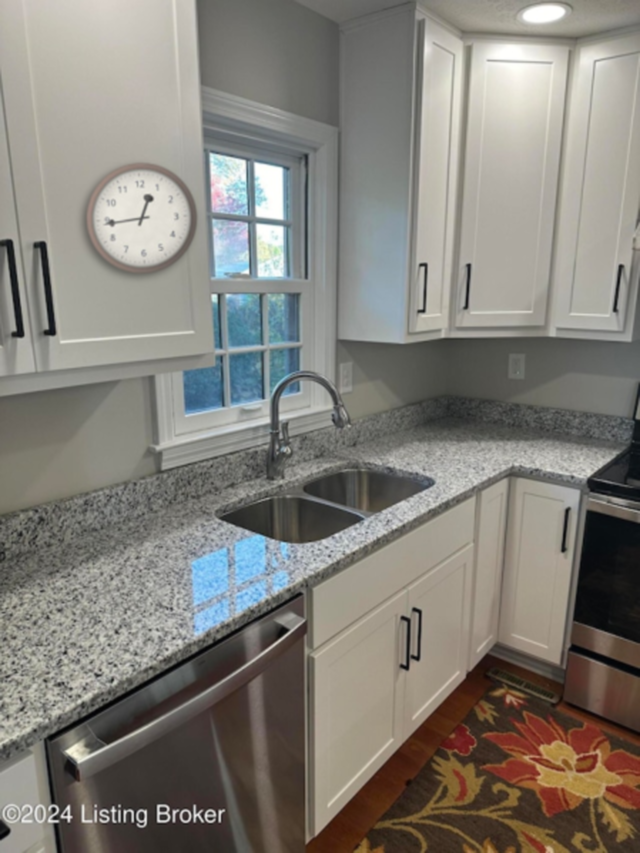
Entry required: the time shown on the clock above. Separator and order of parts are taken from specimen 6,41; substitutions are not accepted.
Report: 12,44
